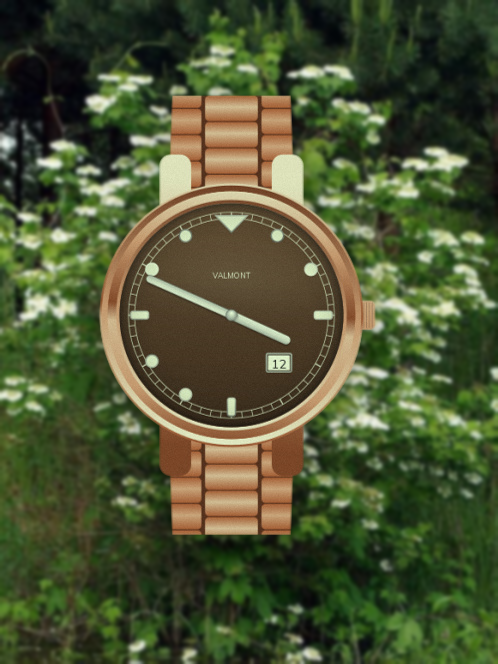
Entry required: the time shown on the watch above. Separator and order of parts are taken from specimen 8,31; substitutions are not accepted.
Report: 3,49
